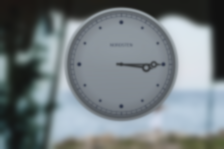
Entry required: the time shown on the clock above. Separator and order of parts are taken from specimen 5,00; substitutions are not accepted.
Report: 3,15
